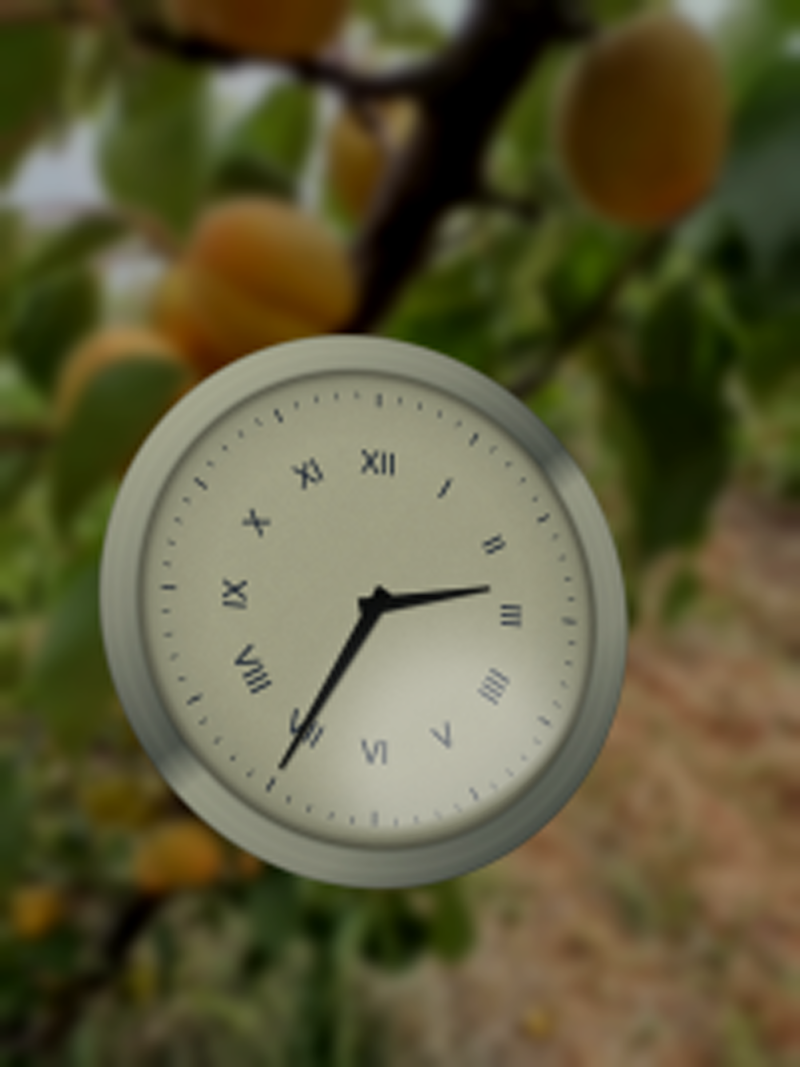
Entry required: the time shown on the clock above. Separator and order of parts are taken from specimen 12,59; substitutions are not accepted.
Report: 2,35
